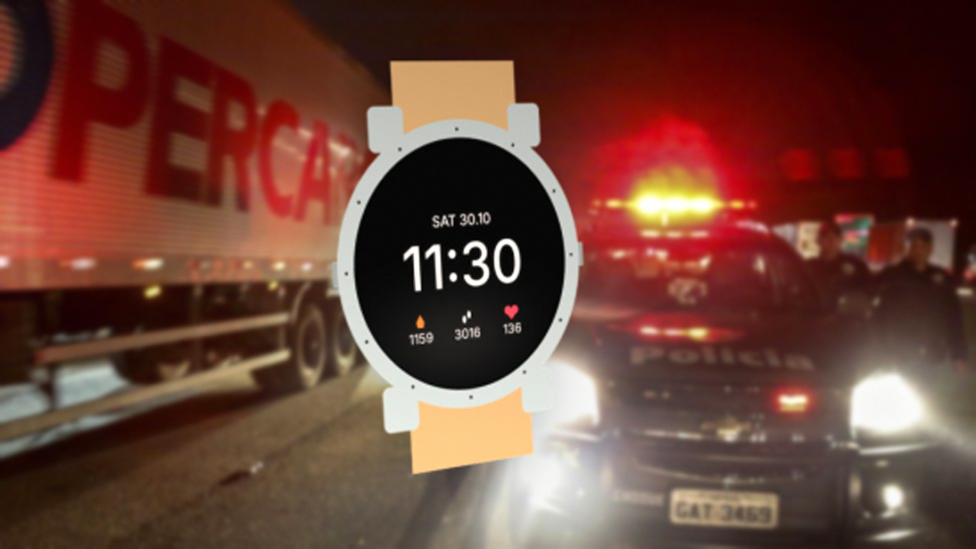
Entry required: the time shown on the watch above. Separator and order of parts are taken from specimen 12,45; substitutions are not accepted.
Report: 11,30
